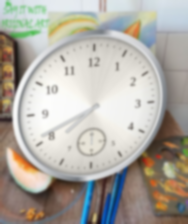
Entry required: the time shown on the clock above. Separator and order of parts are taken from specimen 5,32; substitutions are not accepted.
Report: 7,41
